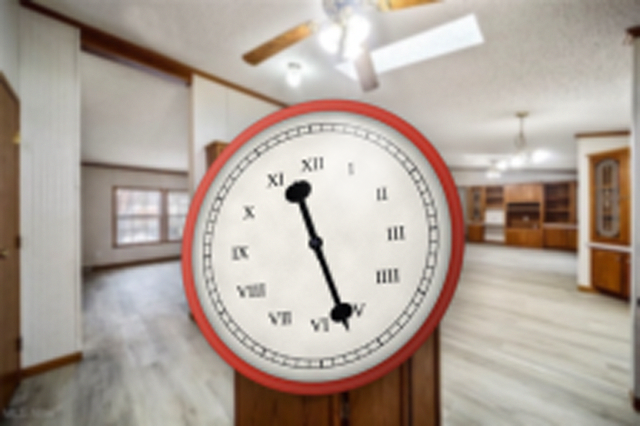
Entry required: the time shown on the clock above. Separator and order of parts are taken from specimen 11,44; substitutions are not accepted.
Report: 11,27
